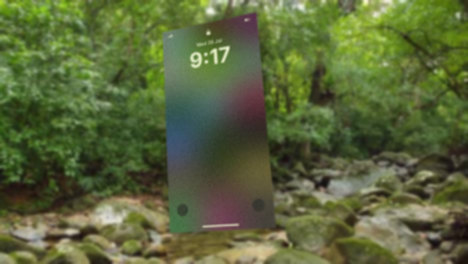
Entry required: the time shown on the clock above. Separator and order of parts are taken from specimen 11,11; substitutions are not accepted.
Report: 9,17
